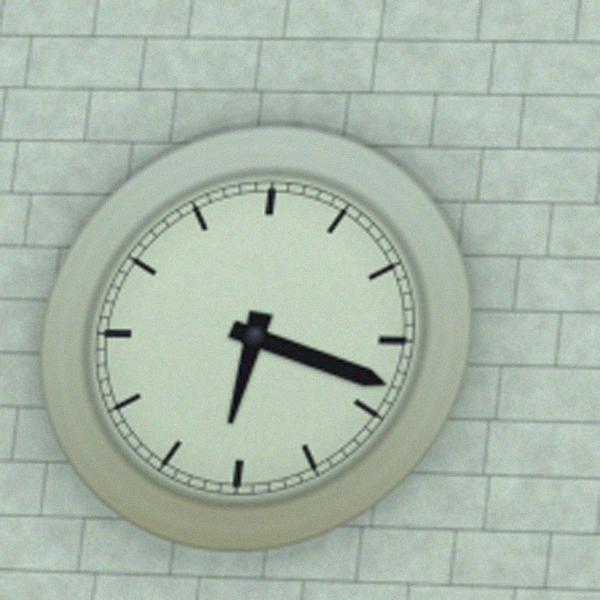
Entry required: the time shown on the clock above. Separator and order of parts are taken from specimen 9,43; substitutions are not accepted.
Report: 6,18
